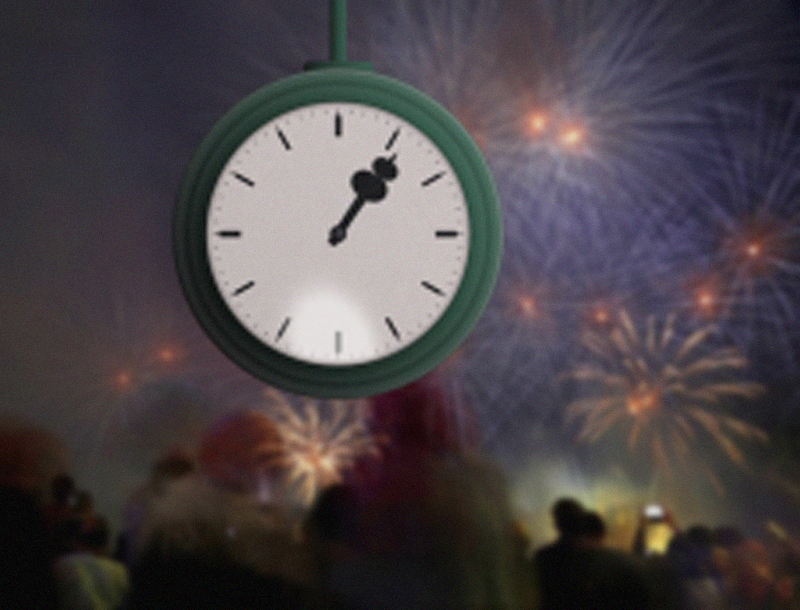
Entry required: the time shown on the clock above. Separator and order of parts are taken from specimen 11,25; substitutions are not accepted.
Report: 1,06
